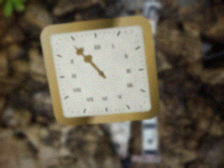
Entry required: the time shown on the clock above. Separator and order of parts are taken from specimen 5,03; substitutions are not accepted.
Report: 10,54
